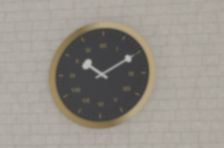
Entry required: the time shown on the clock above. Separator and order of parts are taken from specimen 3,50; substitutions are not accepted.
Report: 10,10
